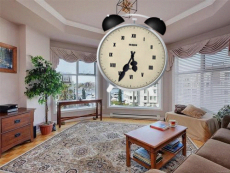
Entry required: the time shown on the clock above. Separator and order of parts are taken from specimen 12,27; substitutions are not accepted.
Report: 5,34
